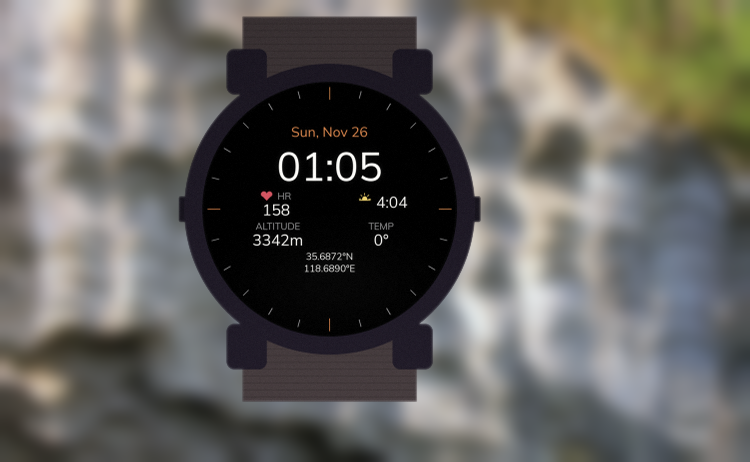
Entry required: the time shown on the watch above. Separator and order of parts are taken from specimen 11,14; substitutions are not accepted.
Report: 1,05
